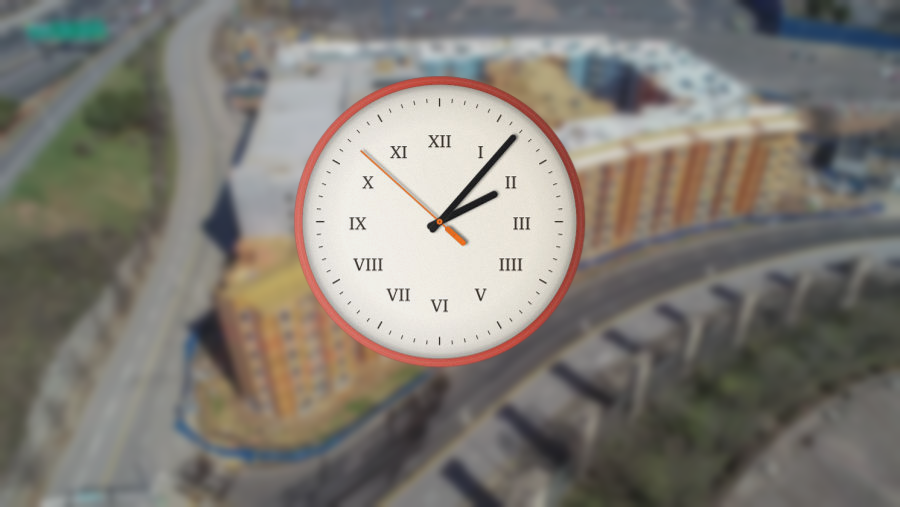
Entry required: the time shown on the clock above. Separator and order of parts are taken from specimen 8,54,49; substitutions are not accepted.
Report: 2,06,52
